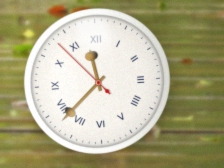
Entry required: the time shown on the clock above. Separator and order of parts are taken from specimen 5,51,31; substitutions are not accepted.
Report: 11,37,53
